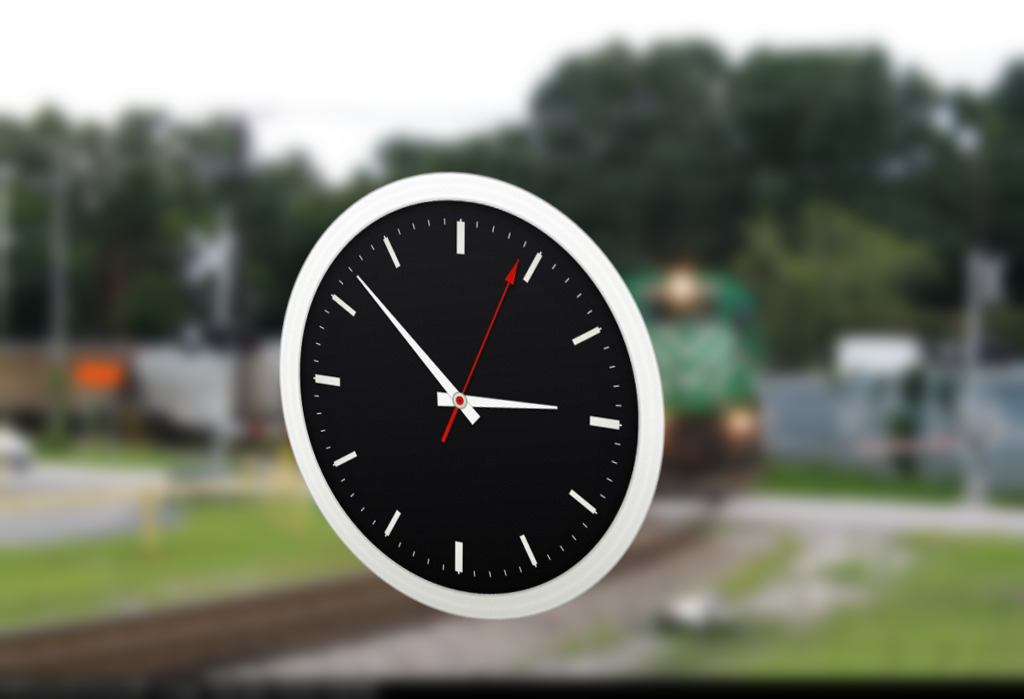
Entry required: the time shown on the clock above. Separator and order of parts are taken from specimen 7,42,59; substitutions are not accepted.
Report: 2,52,04
